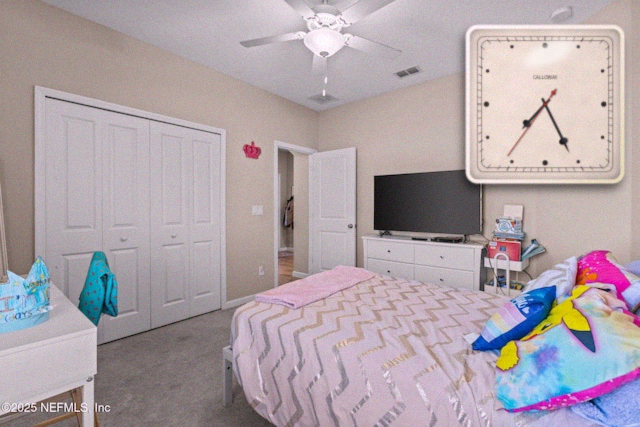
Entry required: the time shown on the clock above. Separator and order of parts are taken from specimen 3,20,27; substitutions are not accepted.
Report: 7,25,36
